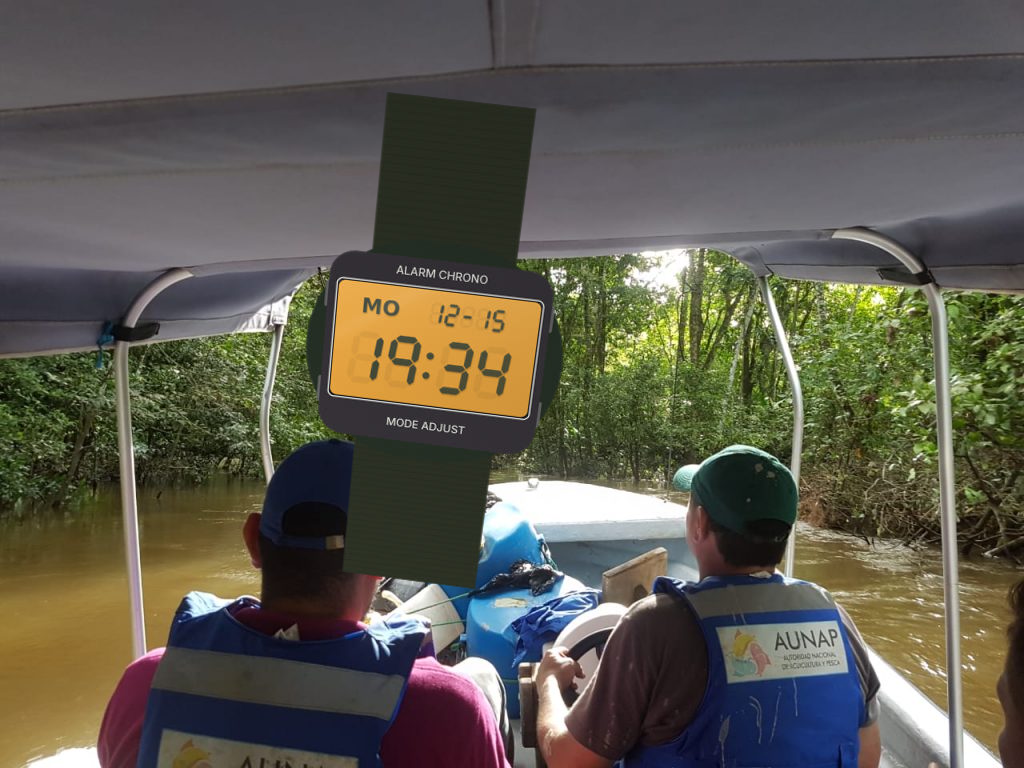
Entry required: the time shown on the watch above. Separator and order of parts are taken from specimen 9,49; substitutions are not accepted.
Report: 19,34
